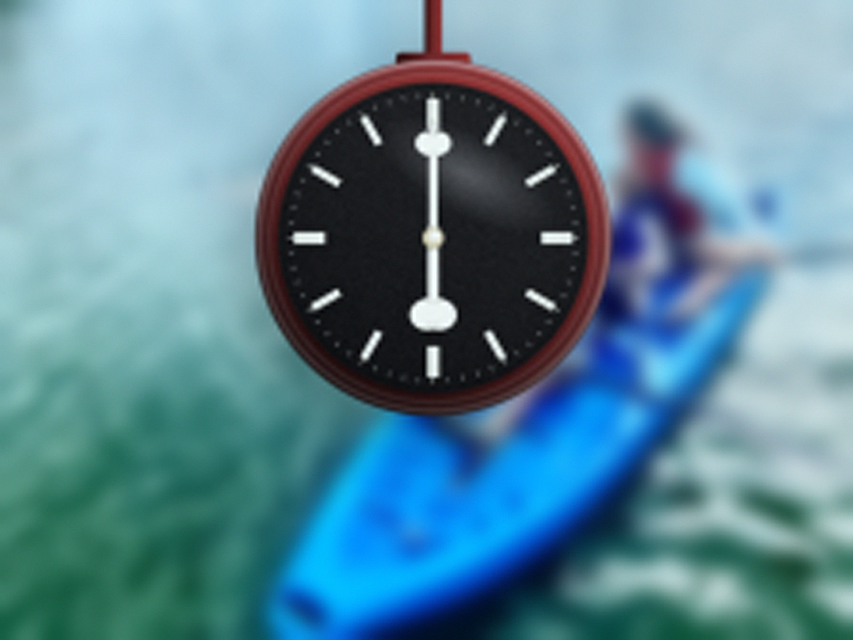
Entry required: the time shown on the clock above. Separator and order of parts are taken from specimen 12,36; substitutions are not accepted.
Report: 6,00
